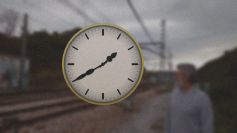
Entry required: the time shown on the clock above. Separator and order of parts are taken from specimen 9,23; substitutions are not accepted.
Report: 1,40
